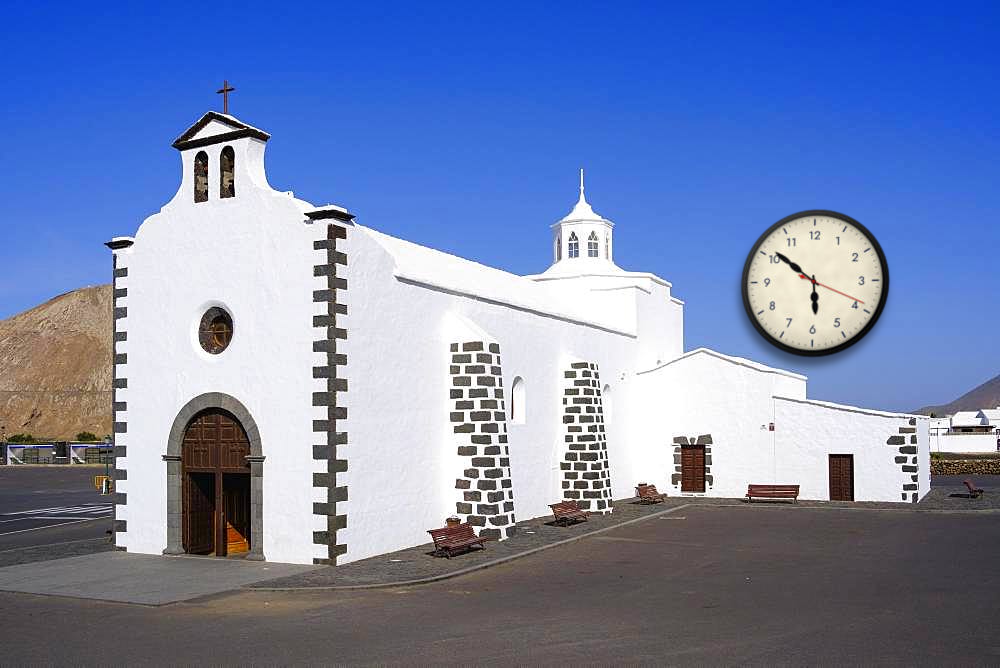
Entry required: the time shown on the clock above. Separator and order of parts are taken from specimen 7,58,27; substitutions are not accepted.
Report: 5,51,19
